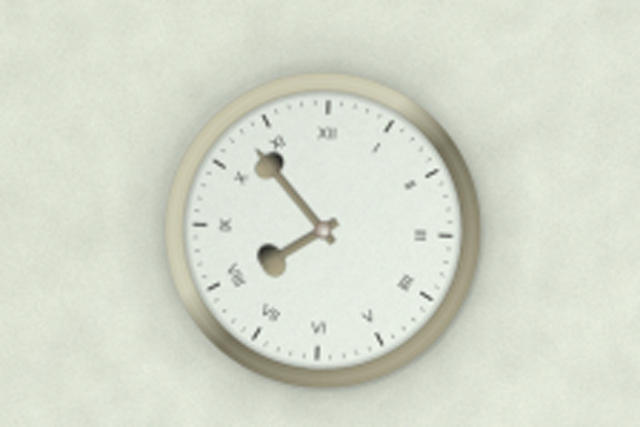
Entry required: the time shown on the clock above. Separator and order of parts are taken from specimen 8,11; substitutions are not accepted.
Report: 7,53
